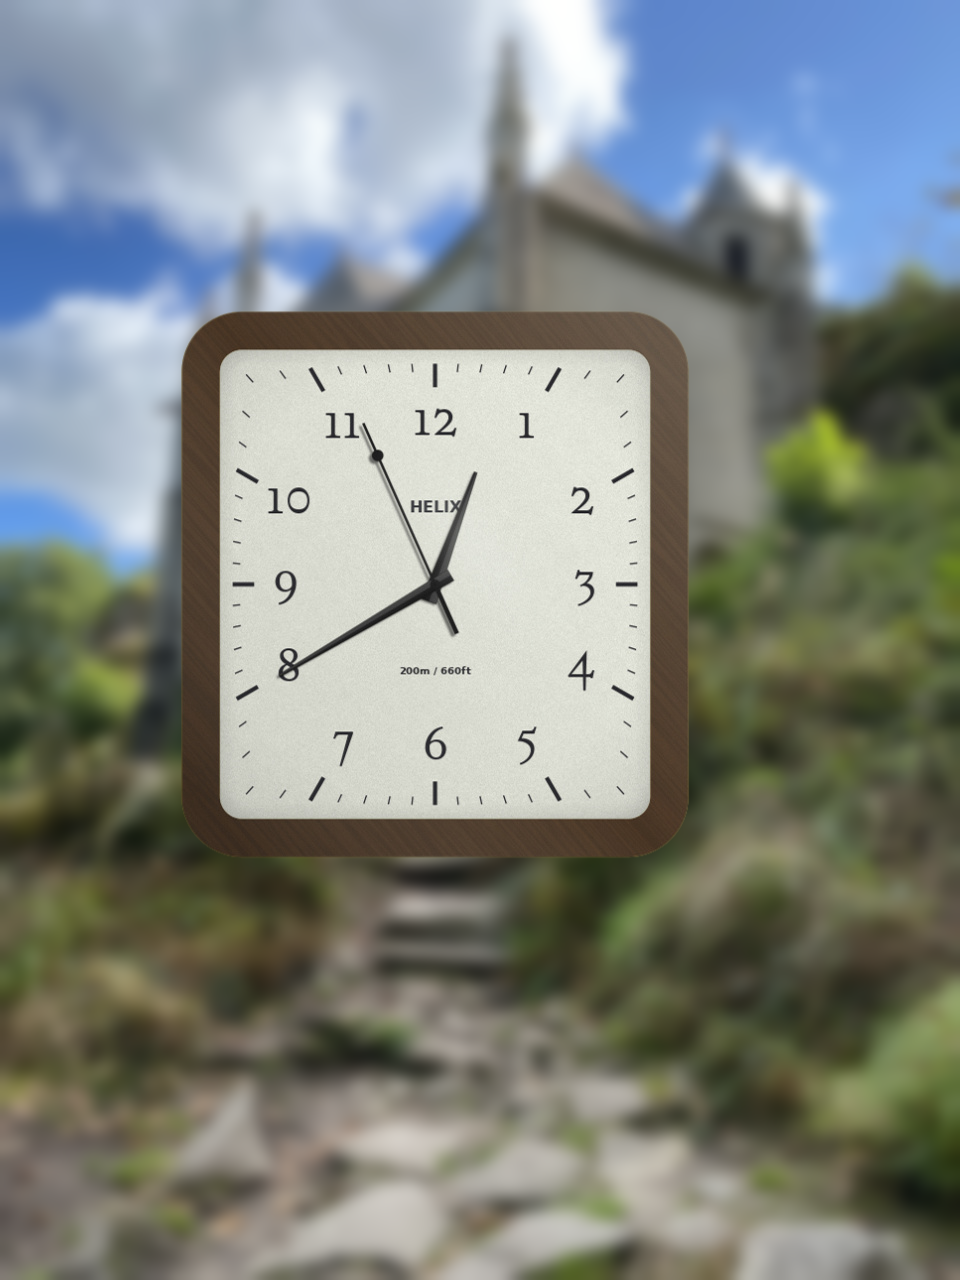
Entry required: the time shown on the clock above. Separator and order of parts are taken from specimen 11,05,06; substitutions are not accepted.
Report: 12,39,56
